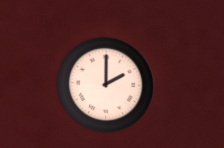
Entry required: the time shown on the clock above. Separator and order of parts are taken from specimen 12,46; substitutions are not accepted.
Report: 2,00
